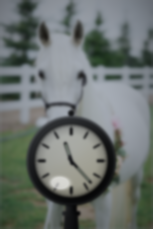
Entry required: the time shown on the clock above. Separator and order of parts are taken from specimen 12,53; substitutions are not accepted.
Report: 11,23
